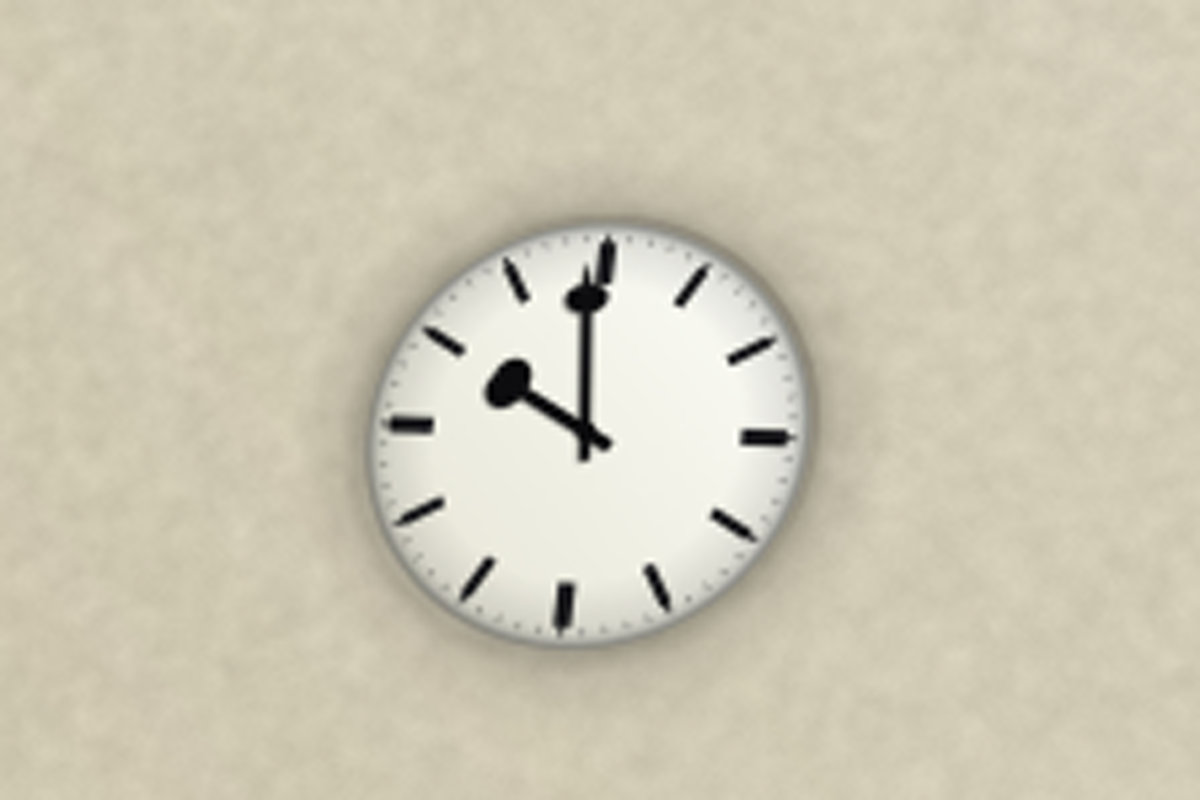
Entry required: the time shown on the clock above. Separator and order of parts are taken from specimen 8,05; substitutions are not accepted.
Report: 9,59
